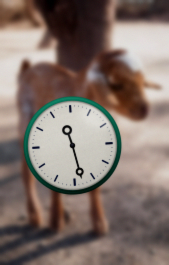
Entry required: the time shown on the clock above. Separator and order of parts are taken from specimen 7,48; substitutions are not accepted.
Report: 11,28
